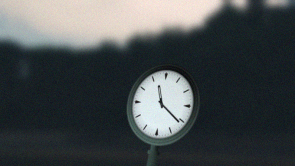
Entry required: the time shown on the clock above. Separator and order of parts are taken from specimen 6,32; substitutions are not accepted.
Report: 11,21
